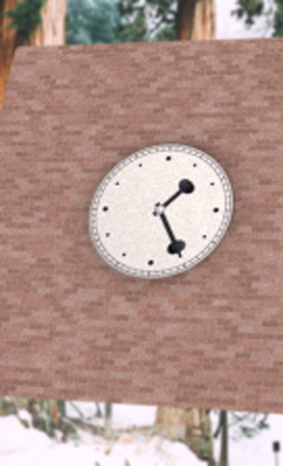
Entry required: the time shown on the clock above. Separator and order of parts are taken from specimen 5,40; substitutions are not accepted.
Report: 1,25
